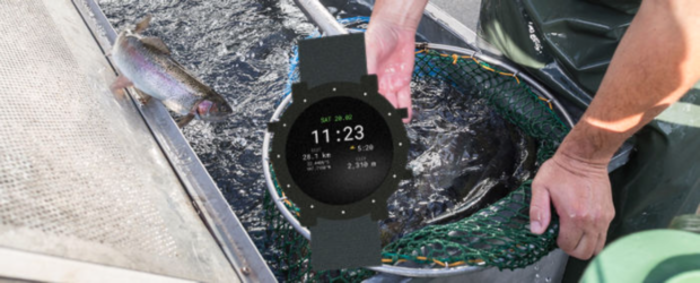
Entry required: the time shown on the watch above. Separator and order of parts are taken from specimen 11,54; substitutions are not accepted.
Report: 11,23
